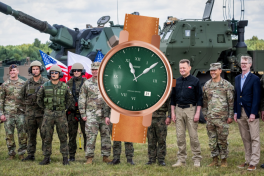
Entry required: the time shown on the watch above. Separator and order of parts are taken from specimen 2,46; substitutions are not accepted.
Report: 11,08
